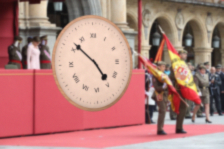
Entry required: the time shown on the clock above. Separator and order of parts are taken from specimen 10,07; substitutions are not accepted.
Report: 4,52
